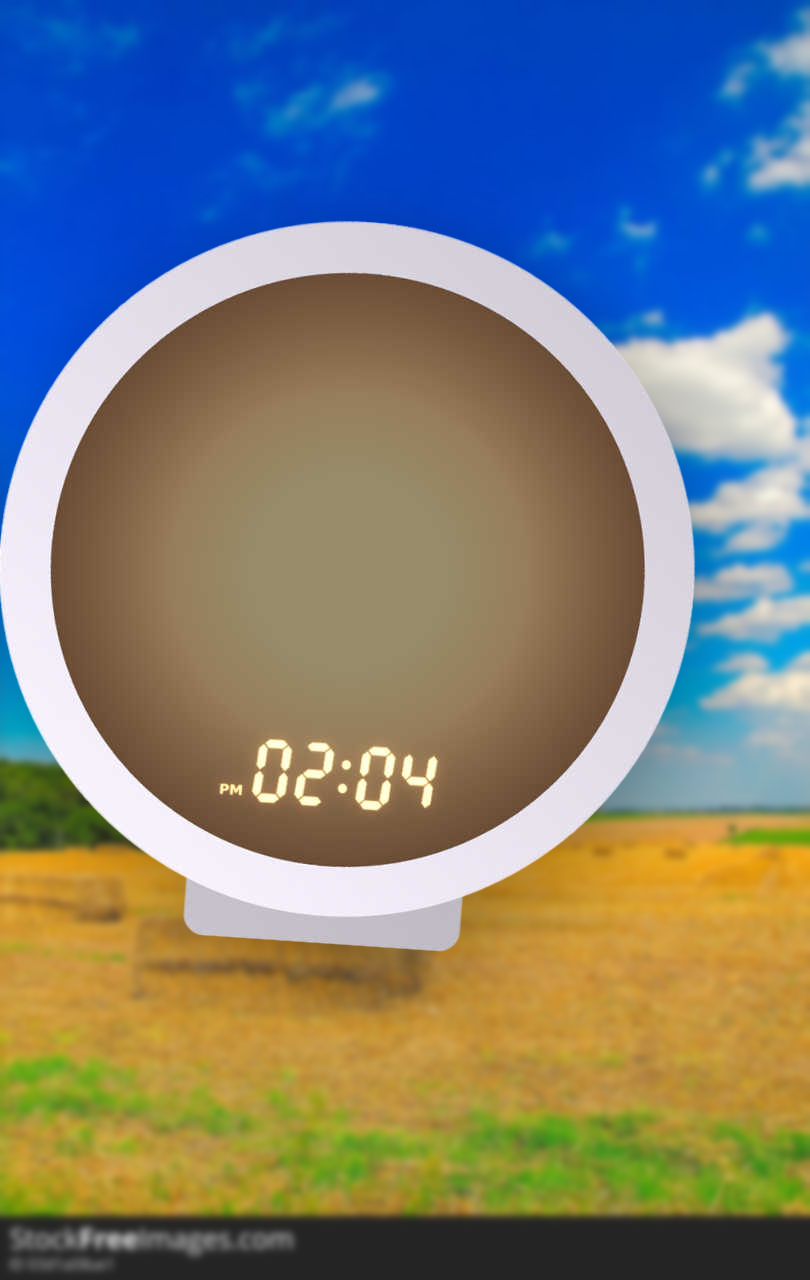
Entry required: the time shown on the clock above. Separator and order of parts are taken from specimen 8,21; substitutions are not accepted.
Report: 2,04
